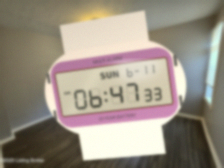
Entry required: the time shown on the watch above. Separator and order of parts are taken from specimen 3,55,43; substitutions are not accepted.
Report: 6,47,33
